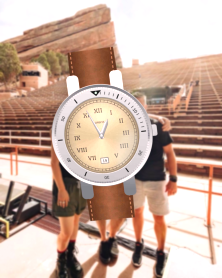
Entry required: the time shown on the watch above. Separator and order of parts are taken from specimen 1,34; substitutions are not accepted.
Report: 12,56
